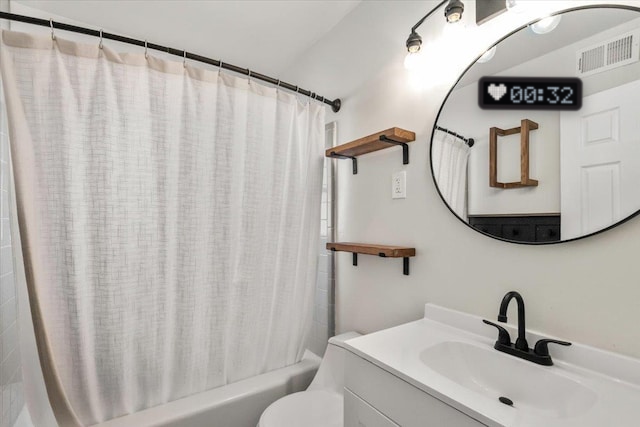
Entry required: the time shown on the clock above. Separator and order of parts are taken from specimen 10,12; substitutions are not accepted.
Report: 0,32
